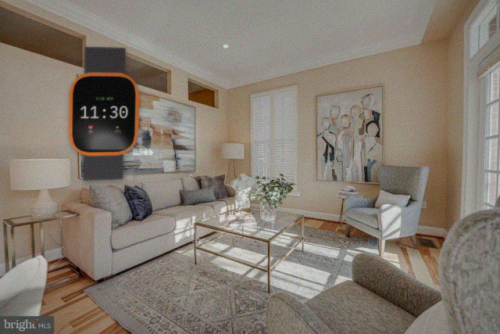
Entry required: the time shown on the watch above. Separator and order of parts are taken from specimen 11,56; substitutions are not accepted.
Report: 11,30
